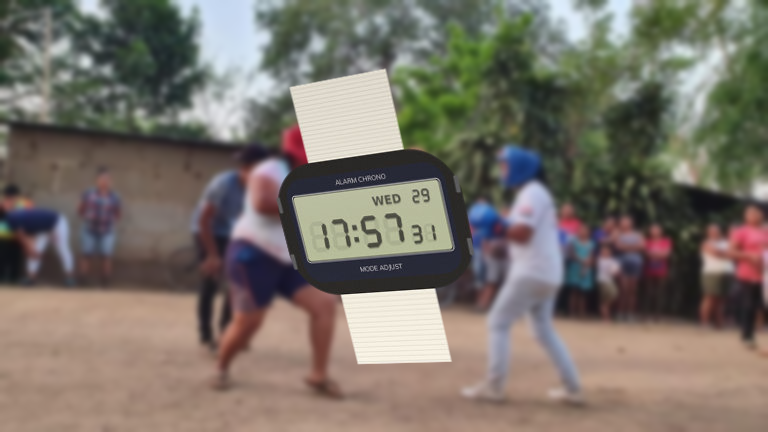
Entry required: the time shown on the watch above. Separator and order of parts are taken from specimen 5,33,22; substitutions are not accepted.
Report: 17,57,31
